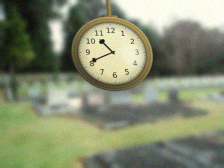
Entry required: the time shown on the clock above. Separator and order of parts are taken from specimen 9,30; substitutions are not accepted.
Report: 10,41
